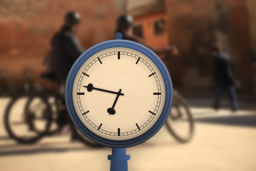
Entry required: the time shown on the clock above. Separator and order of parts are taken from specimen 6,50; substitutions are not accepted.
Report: 6,47
